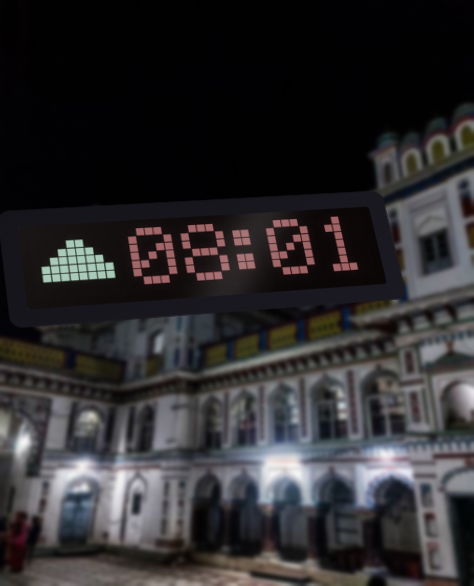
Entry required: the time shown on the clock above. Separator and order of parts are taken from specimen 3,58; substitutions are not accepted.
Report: 8,01
